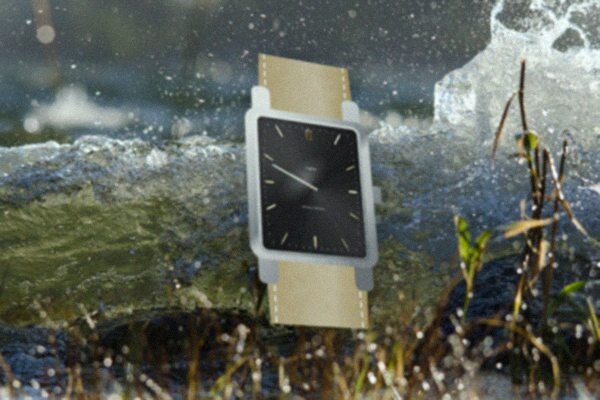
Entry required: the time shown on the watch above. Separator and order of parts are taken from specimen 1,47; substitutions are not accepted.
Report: 9,49
